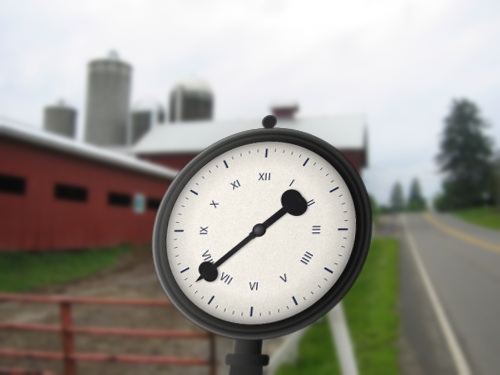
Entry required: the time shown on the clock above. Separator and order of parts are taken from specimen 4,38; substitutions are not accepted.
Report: 1,38
